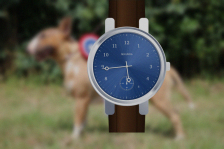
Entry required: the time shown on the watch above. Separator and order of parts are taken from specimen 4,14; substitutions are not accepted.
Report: 5,44
